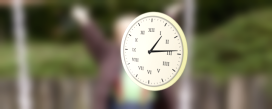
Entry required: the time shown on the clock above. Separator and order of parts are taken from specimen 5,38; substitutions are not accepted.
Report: 1,14
